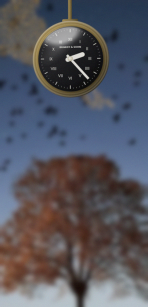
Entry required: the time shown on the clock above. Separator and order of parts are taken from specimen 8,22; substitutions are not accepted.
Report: 2,23
